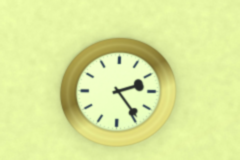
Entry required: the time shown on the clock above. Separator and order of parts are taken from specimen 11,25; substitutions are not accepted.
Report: 2,24
